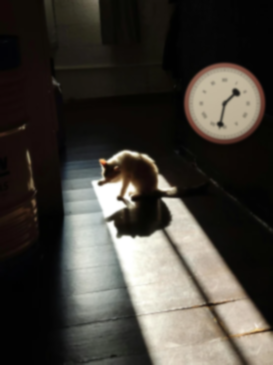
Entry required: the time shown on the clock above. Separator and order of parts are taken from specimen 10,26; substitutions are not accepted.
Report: 1,32
